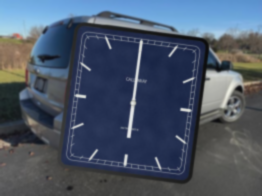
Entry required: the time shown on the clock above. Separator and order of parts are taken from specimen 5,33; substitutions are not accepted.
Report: 6,00
